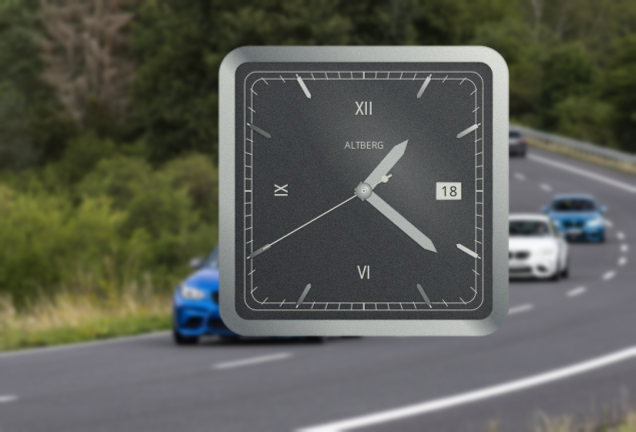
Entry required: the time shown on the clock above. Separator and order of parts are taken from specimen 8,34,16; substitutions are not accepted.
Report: 1,21,40
